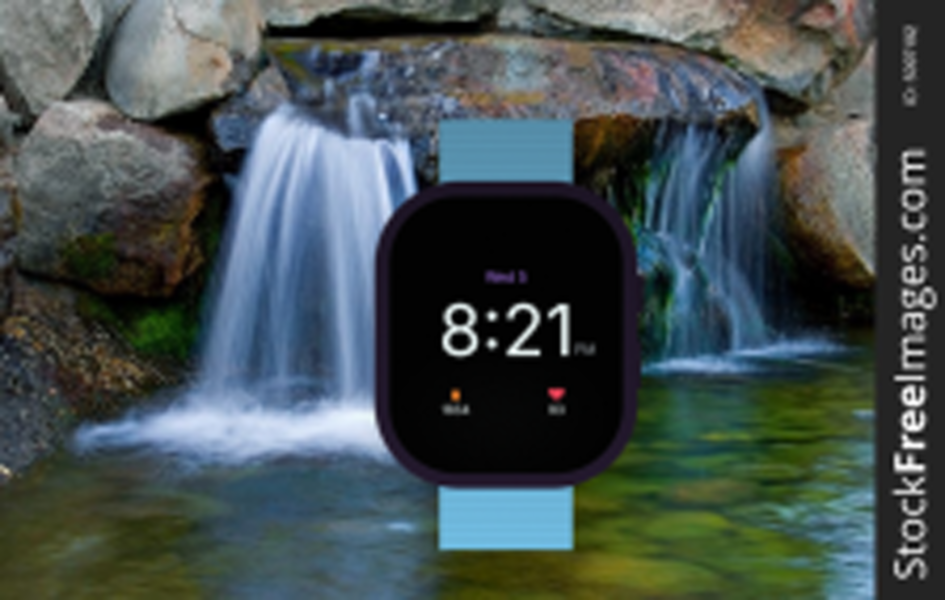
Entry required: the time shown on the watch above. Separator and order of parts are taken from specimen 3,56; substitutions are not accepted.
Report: 8,21
